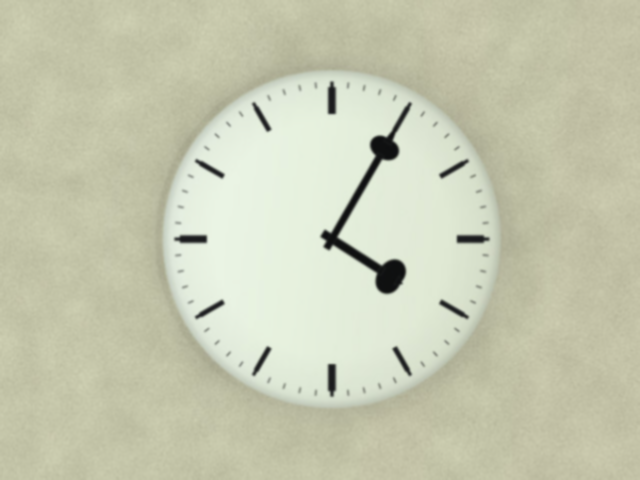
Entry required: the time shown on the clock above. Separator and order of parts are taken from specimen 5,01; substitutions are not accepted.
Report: 4,05
